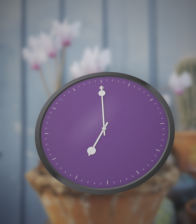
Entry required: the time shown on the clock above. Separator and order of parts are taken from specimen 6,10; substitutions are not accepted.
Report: 7,00
